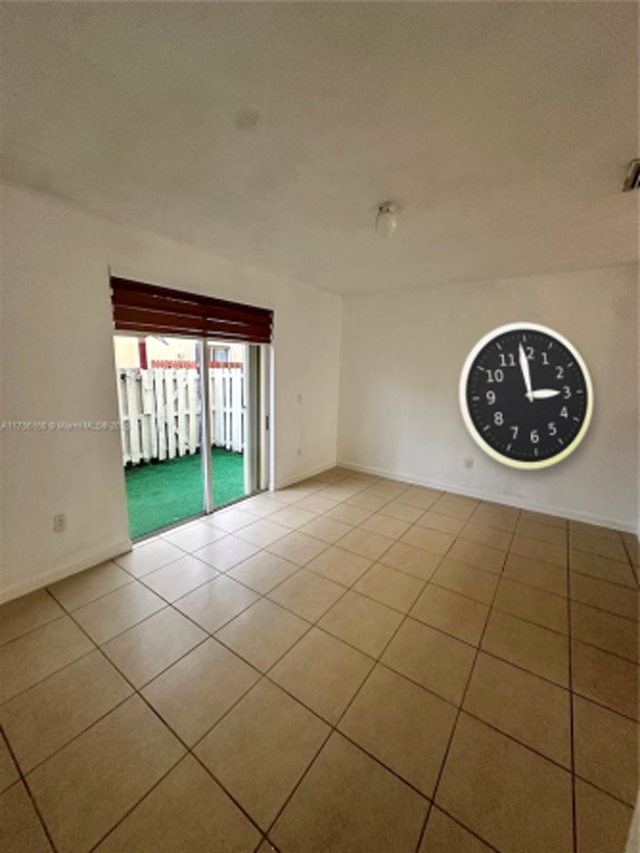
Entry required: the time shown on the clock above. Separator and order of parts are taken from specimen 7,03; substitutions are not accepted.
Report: 2,59
